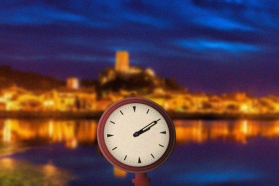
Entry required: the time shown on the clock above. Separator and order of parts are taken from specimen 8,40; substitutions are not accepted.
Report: 2,10
